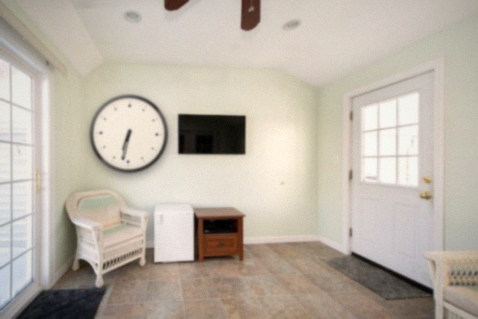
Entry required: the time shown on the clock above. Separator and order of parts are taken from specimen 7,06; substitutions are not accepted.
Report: 6,32
